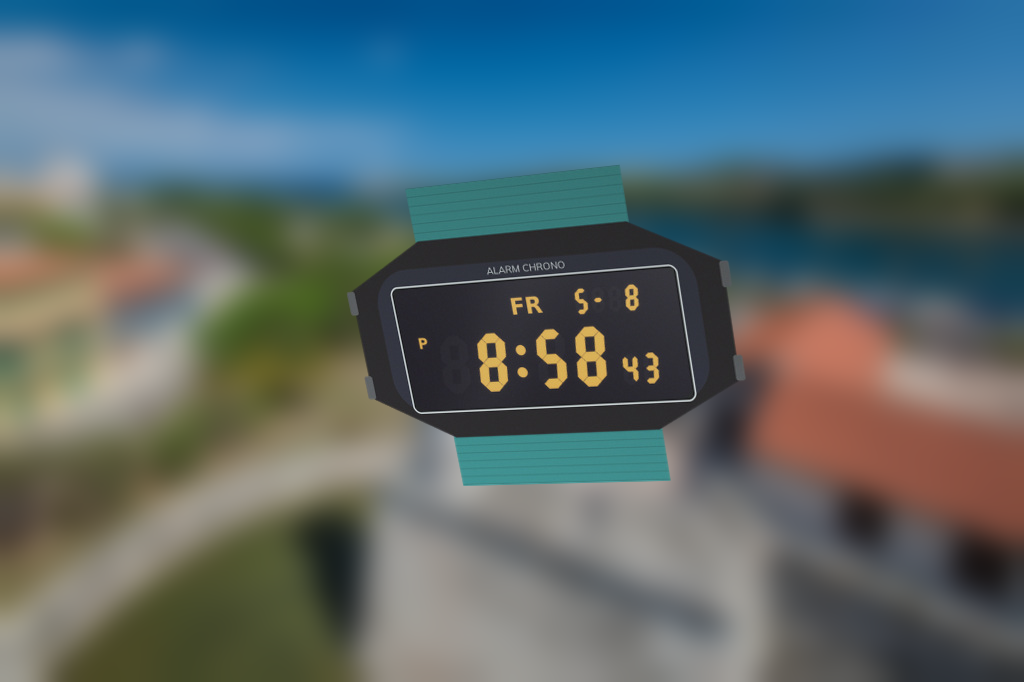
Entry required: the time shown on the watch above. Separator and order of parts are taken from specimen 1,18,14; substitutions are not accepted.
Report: 8,58,43
